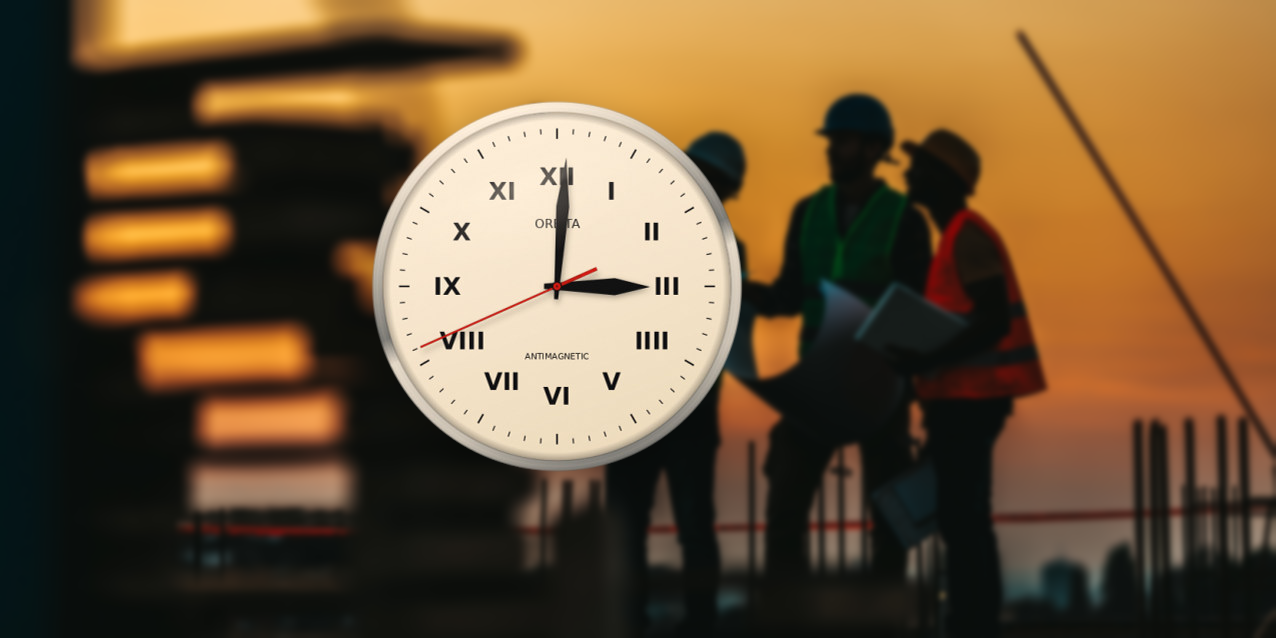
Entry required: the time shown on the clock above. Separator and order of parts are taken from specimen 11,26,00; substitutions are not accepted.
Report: 3,00,41
